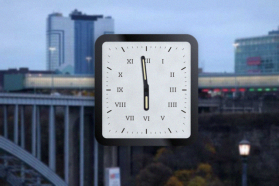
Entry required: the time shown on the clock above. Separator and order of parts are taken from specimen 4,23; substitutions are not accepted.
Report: 5,59
